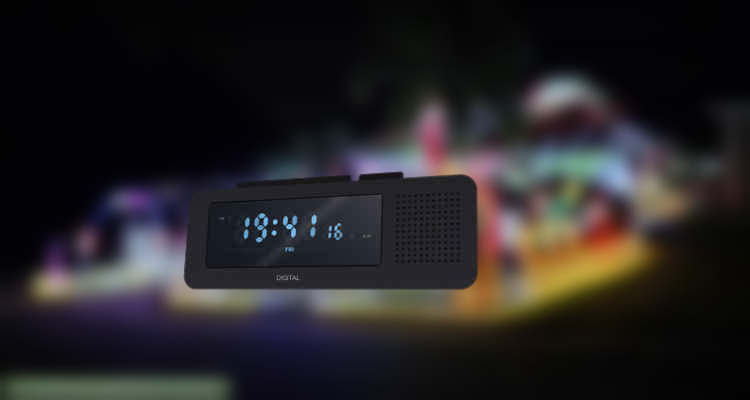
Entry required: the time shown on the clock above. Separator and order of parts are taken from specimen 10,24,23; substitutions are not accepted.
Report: 19,41,16
